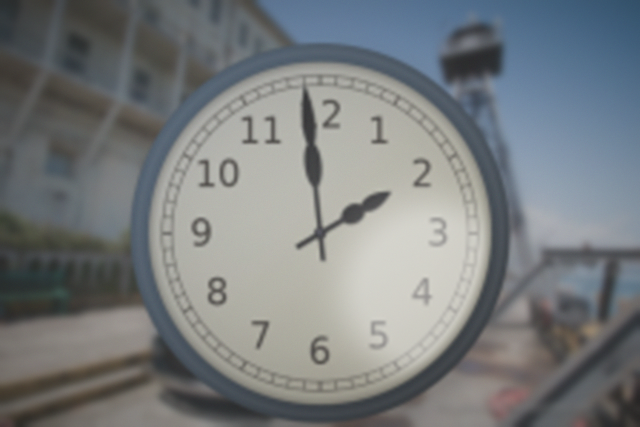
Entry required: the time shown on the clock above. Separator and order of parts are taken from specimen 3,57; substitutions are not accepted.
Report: 1,59
